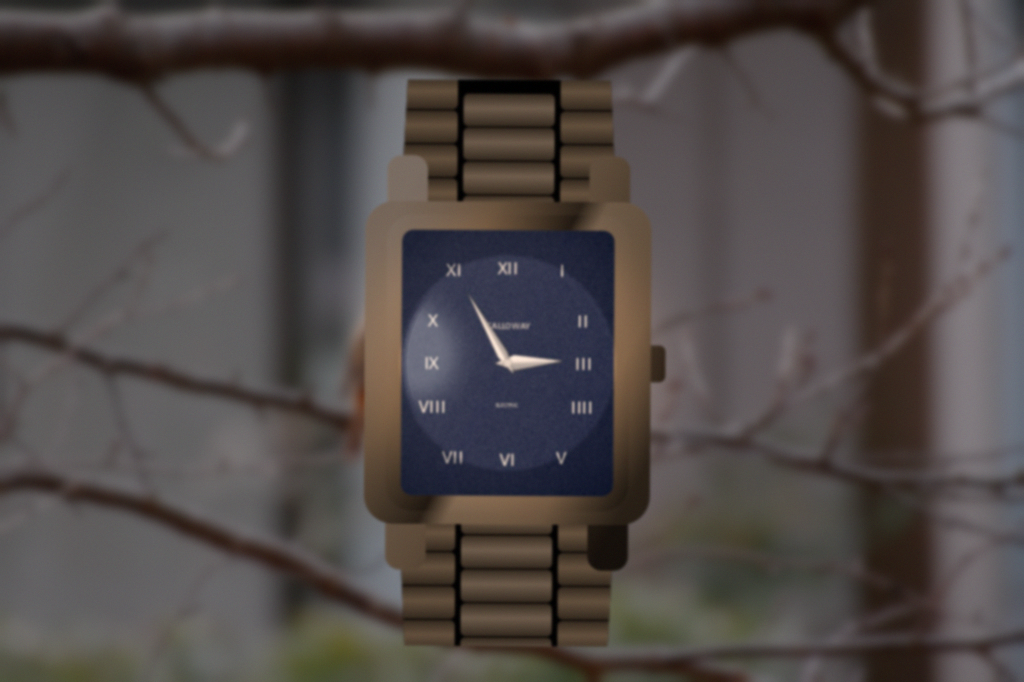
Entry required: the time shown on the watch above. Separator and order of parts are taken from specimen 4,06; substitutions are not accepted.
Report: 2,55
